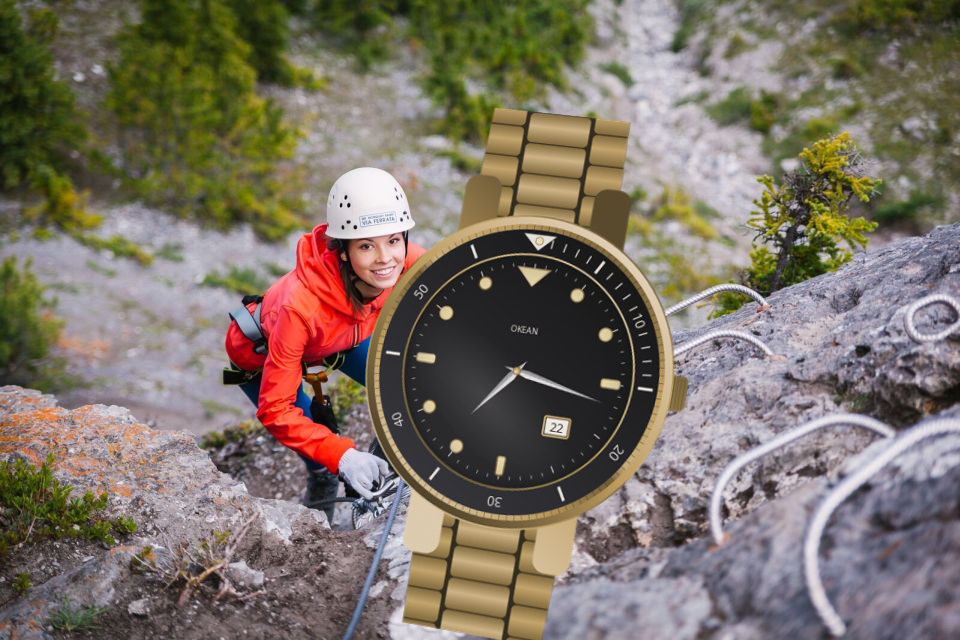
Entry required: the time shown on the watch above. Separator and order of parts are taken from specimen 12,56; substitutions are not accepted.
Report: 7,17
